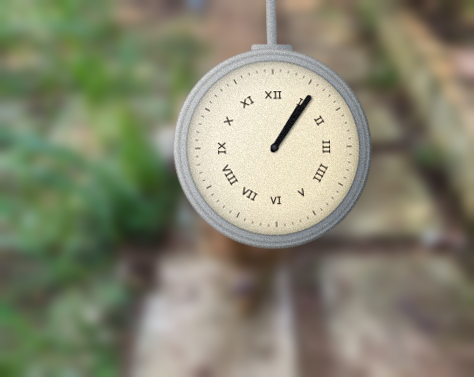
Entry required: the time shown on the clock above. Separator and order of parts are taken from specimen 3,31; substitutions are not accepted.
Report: 1,06
